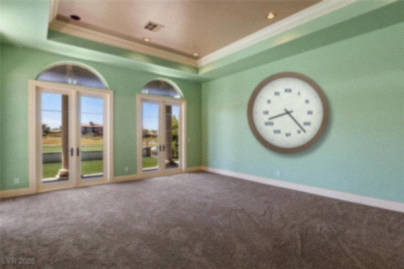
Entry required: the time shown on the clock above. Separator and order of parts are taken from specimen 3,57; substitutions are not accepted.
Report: 8,23
